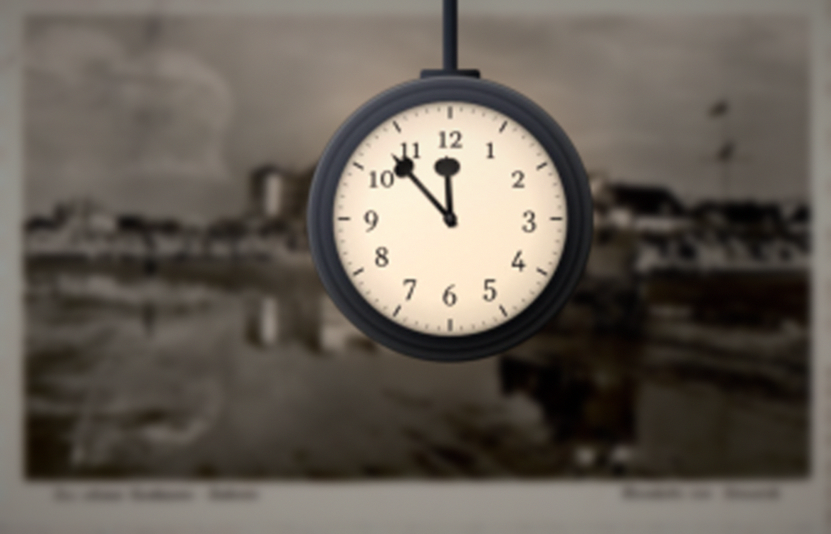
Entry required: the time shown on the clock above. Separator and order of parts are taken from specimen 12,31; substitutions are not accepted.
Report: 11,53
